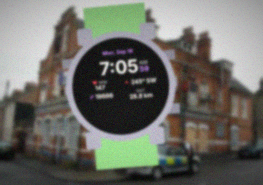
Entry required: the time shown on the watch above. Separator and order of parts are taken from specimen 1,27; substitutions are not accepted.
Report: 7,05
